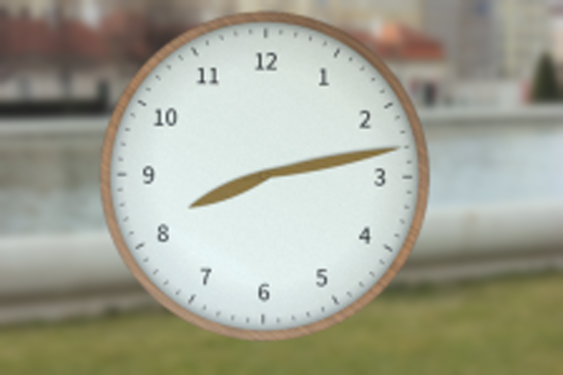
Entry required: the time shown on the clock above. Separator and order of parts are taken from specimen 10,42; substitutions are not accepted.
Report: 8,13
